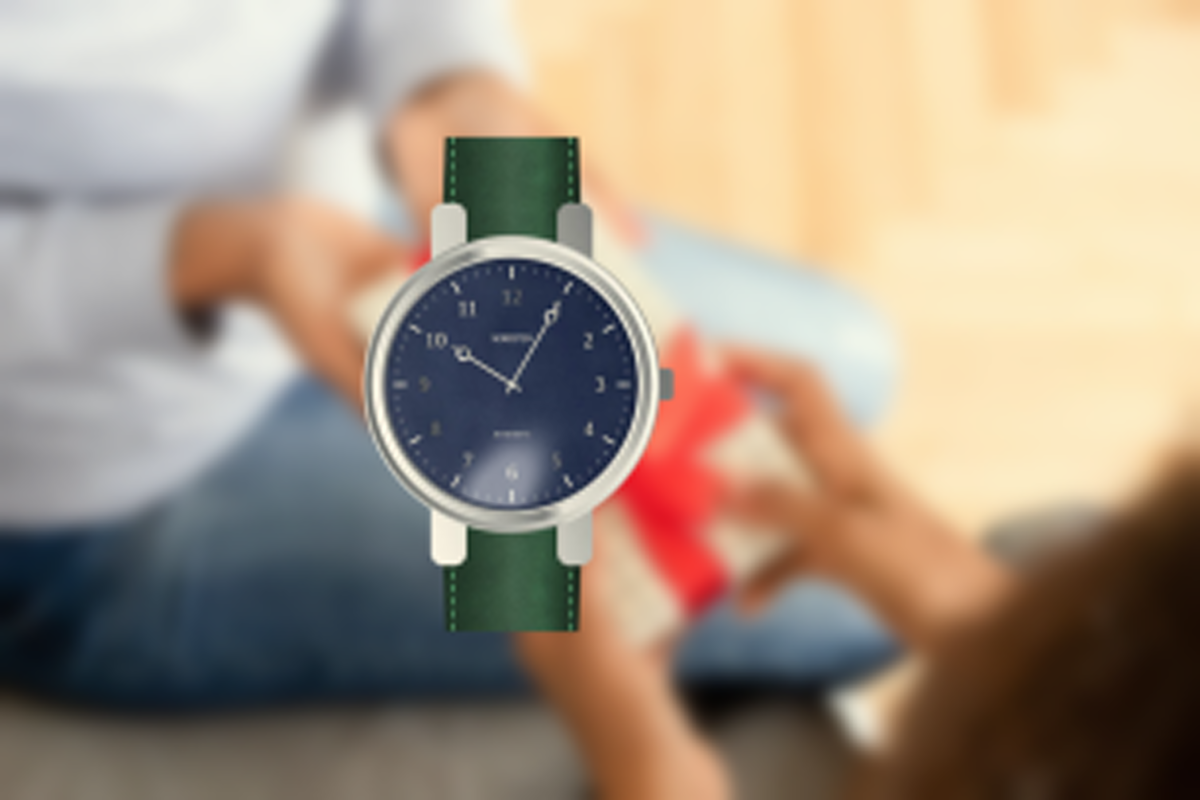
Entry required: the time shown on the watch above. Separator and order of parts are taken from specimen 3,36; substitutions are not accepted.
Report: 10,05
